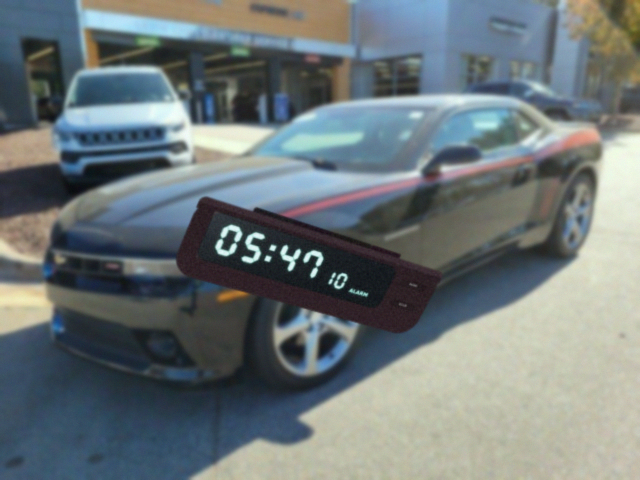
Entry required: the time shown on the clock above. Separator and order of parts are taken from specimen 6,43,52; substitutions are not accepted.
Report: 5,47,10
